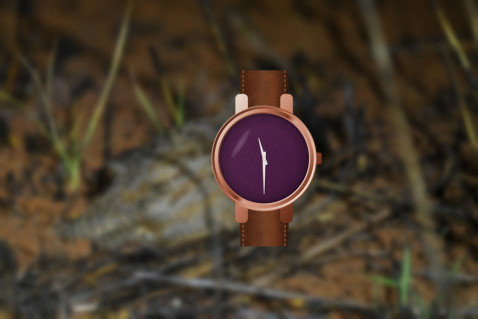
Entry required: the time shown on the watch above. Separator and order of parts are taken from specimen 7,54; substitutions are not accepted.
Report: 11,30
